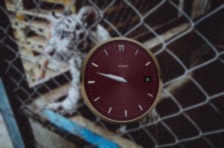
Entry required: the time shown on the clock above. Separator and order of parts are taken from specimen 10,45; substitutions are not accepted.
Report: 9,48
